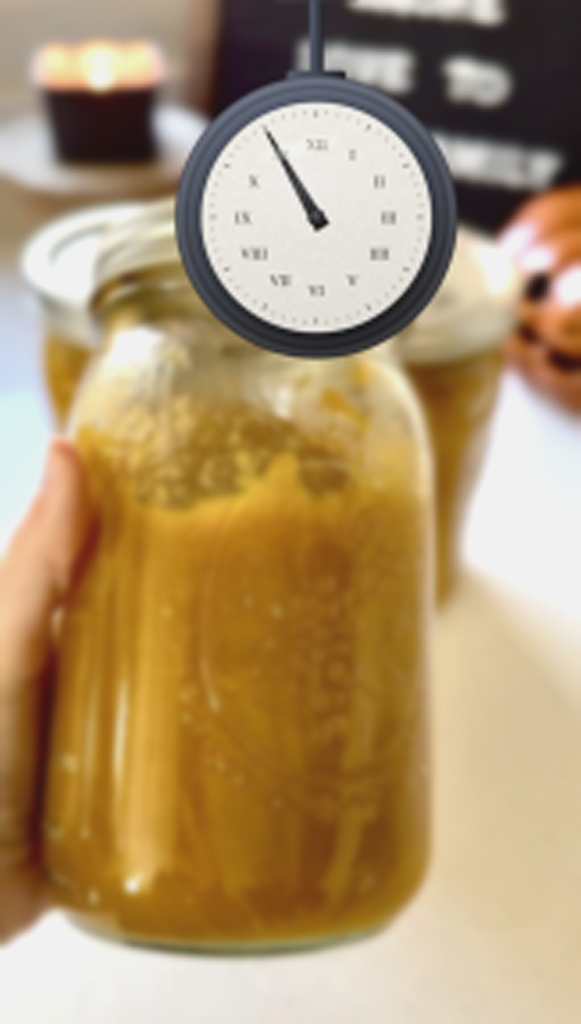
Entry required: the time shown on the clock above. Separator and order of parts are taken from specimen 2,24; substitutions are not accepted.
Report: 10,55
